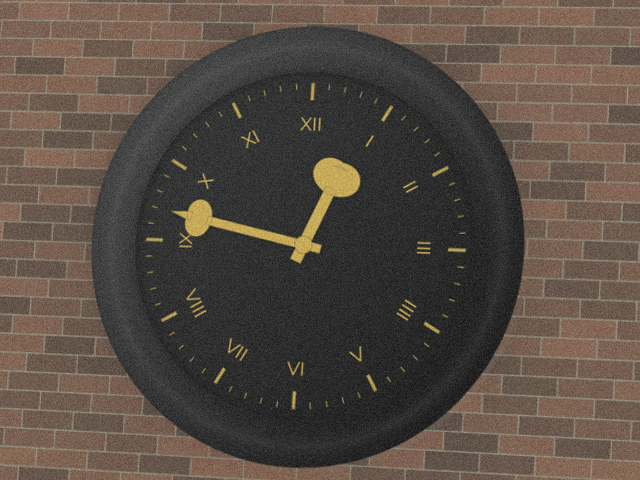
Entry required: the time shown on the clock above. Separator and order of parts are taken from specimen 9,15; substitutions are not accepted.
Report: 12,47
